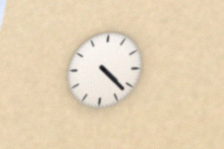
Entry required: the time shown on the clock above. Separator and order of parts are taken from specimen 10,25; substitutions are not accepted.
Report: 4,22
